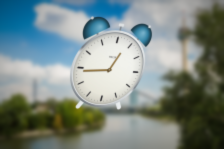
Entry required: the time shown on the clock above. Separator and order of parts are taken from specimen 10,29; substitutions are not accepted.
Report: 12,44
